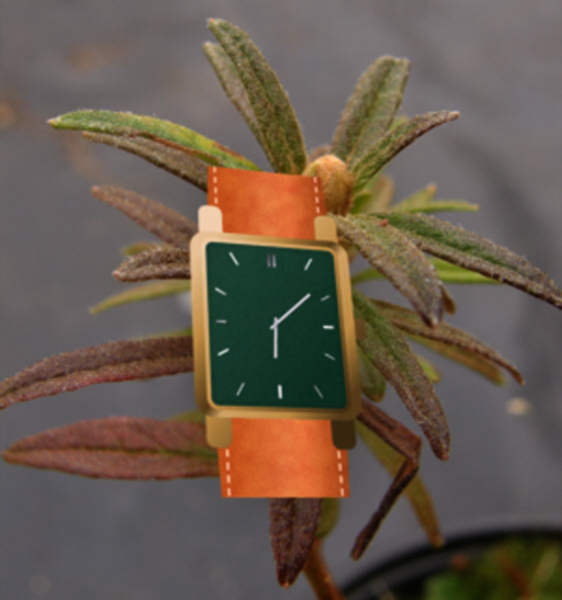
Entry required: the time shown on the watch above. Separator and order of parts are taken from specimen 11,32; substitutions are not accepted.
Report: 6,08
